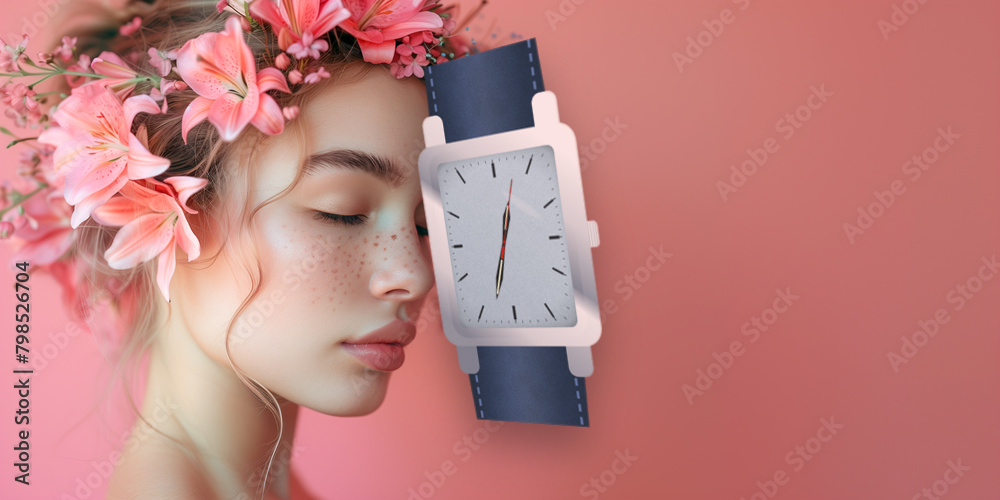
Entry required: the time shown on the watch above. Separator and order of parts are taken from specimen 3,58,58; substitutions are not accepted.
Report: 12,33,03
